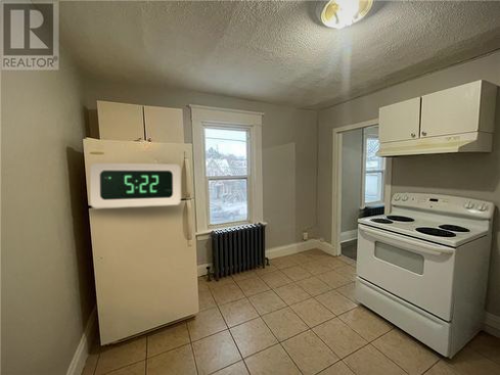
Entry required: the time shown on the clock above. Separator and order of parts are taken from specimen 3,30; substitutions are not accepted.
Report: 5,22
